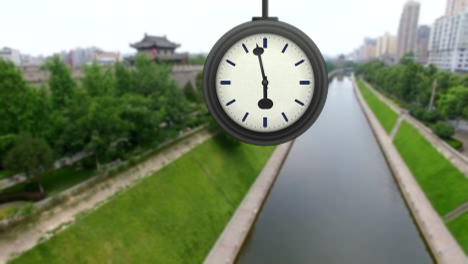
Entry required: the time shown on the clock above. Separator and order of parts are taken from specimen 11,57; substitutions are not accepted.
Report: 5,58
